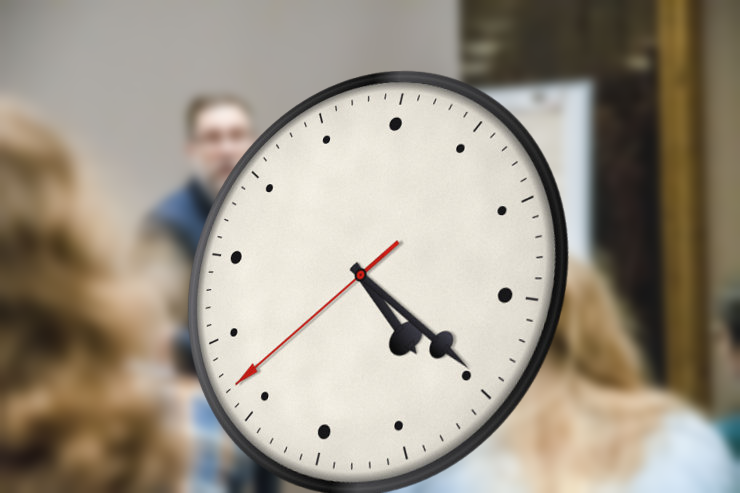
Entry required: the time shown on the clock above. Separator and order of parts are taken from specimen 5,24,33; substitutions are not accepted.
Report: 4,19,37
